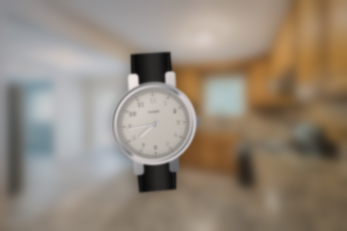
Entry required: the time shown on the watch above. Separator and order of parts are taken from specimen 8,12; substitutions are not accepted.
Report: 7,44
